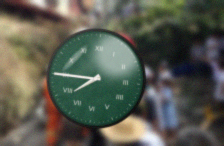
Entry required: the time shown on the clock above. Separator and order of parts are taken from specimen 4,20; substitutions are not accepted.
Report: 7,45
